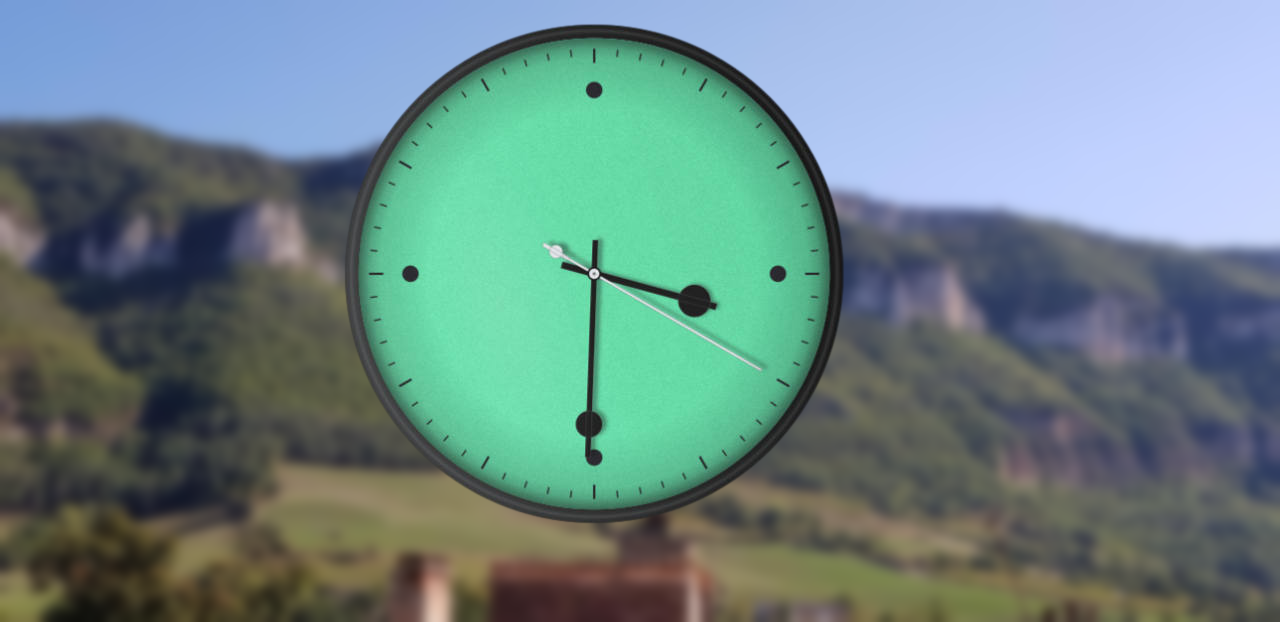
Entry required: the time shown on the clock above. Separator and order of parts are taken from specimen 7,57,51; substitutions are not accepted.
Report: 3,30,20
